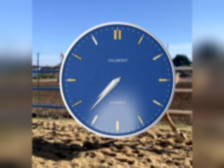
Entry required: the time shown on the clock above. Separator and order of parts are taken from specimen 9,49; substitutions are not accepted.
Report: 7,37
